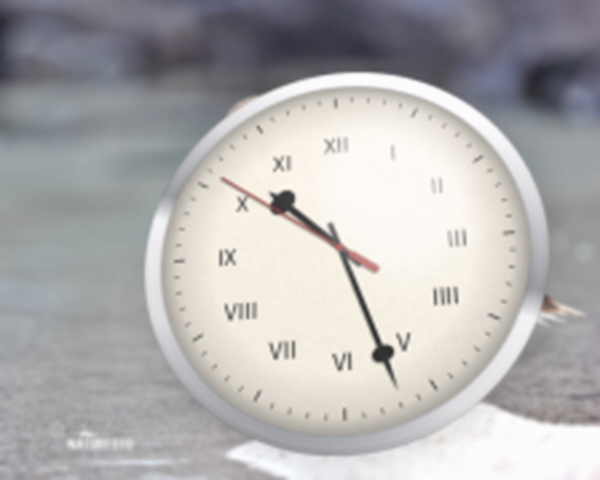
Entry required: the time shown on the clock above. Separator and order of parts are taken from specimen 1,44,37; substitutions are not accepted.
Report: 10,26,51
